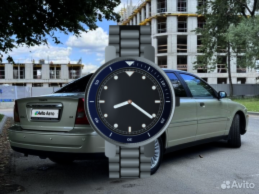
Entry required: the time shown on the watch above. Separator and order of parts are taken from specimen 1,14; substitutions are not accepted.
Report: 8,21
